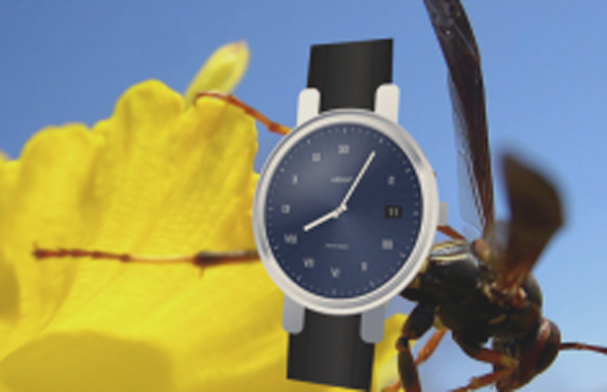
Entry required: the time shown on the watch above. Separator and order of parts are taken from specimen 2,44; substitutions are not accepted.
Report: 8,05
